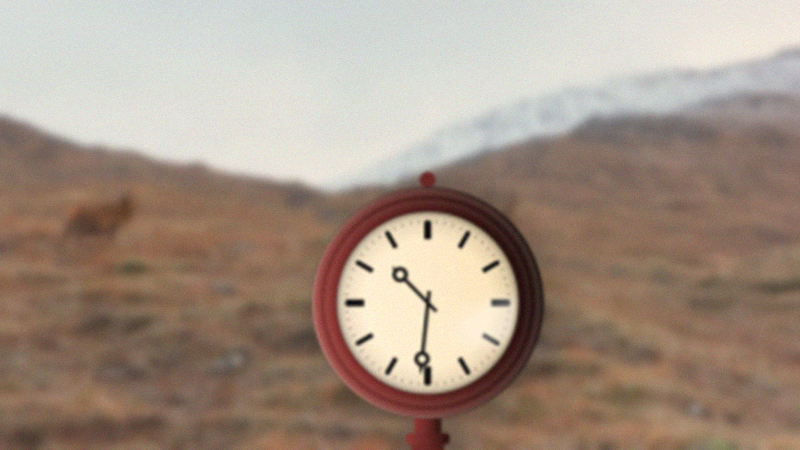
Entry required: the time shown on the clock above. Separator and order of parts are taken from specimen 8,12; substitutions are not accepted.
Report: 10,31
